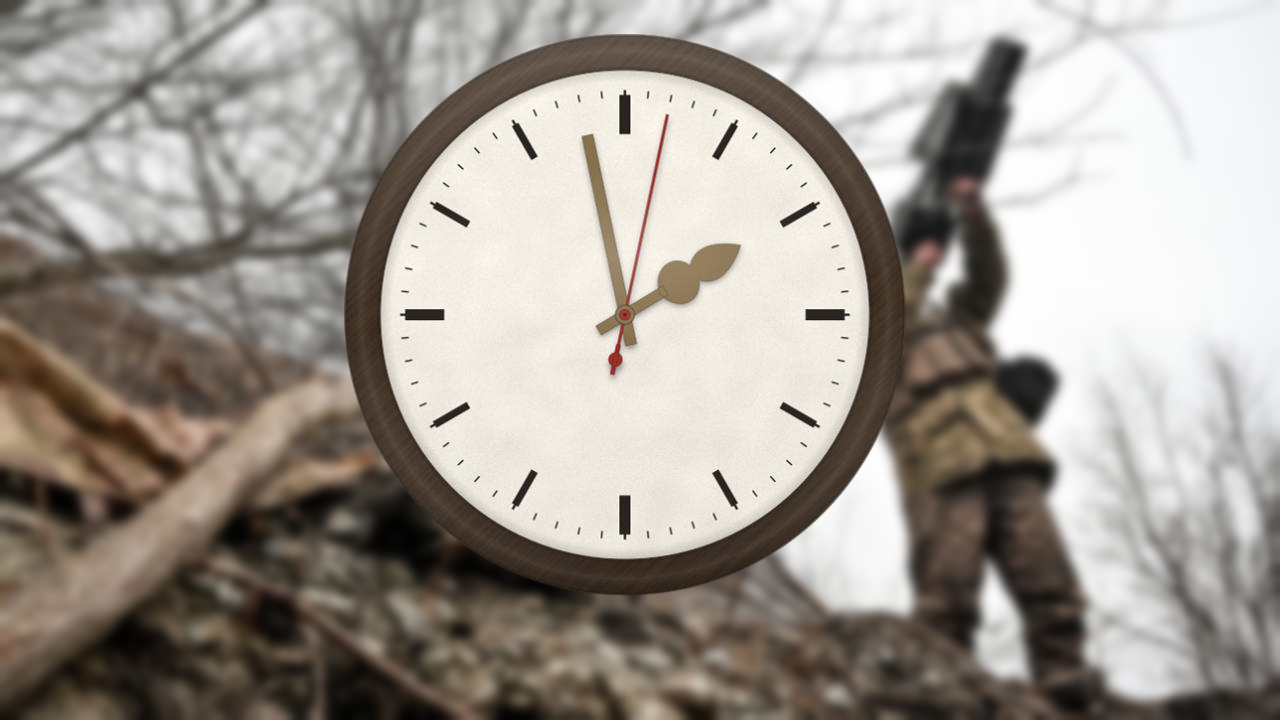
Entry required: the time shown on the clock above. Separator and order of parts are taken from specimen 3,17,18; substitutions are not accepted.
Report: 1,58,02
